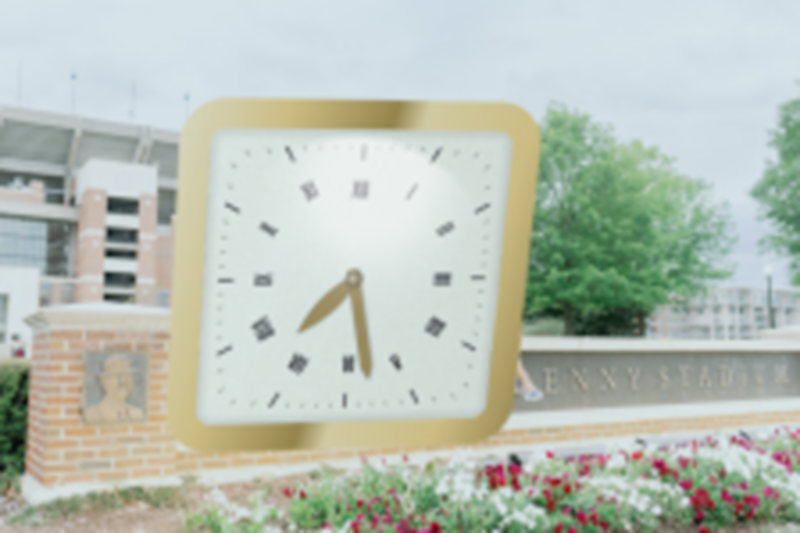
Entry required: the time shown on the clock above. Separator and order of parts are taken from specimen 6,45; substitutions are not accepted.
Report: 7,28
